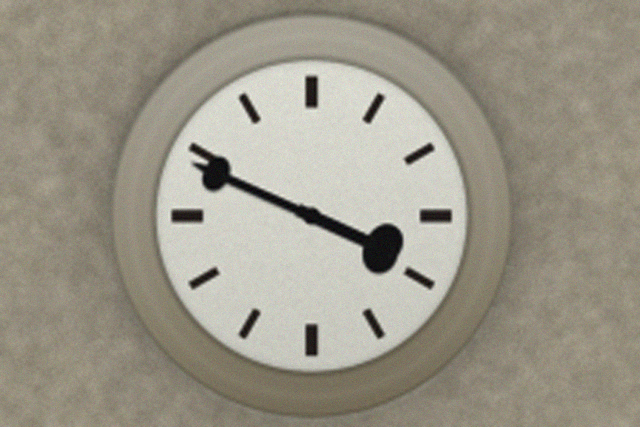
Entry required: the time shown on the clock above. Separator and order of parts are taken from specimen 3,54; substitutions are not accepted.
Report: 3,49
